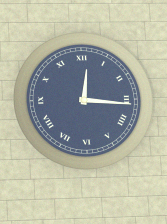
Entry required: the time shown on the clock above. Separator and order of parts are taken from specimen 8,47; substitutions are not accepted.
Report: 12,16
